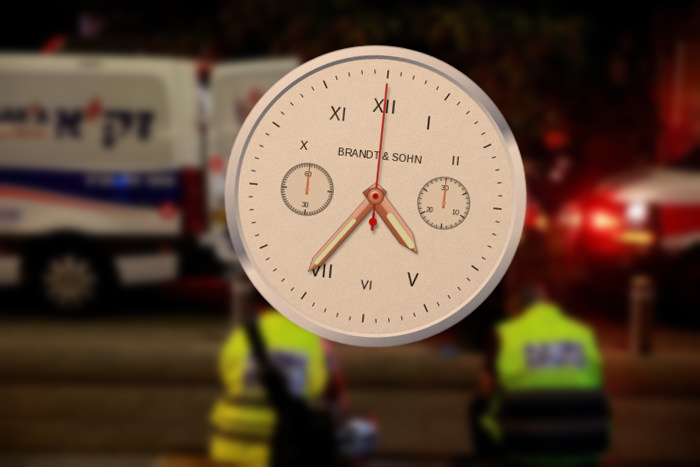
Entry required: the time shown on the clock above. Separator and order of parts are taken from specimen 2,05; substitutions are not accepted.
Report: 4,36
